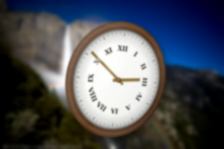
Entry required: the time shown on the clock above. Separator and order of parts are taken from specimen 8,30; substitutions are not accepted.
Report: 2,51
